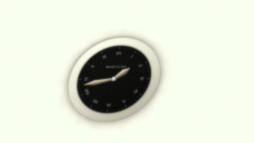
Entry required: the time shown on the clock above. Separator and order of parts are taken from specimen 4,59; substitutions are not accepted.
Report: 1,43
